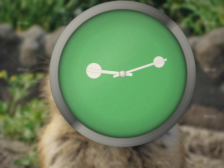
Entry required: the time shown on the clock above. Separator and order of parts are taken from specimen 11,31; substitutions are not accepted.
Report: 9,12
